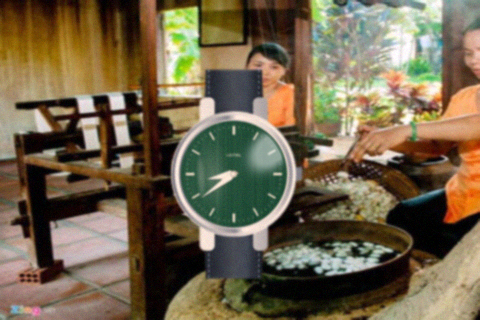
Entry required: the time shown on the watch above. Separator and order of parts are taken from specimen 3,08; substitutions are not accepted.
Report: 8,39
